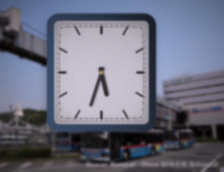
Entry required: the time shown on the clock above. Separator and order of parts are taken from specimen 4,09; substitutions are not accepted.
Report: 5,33
